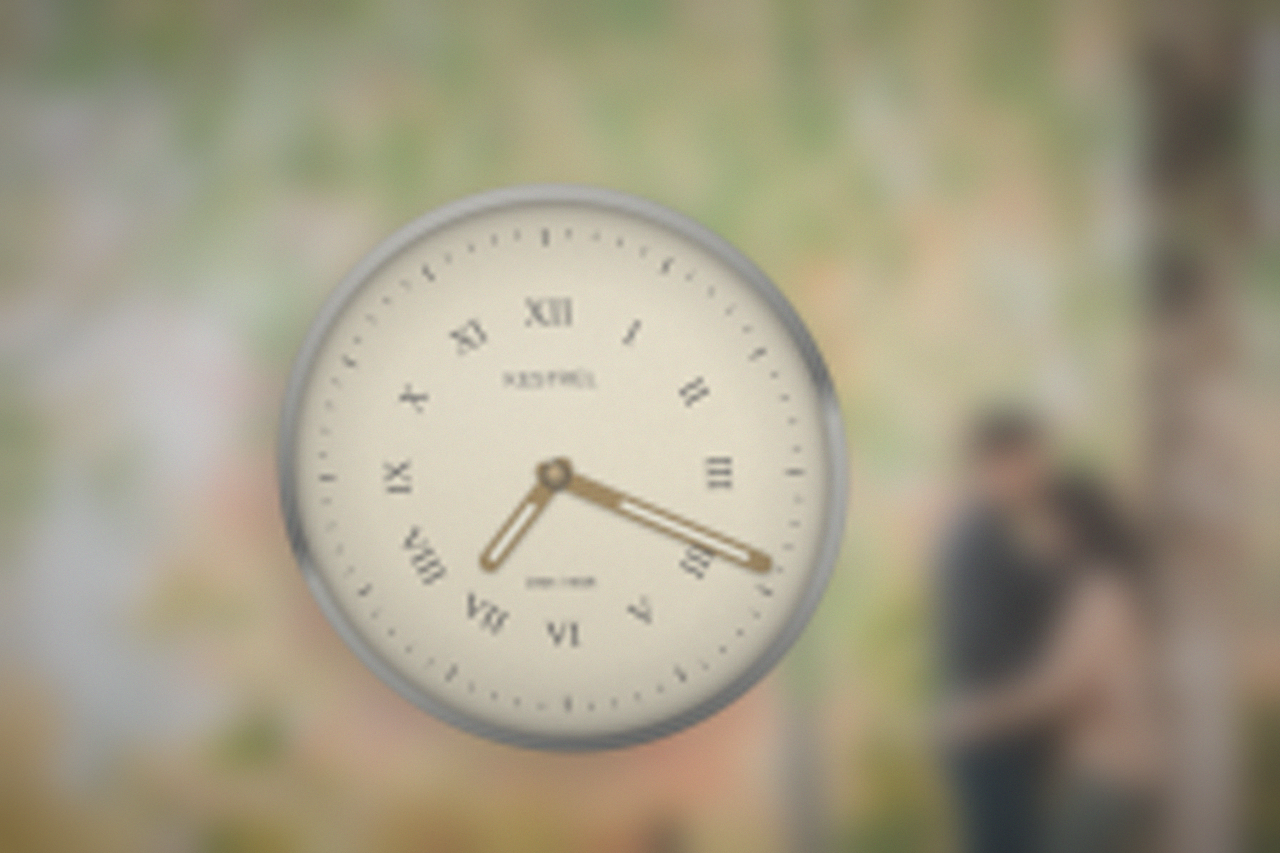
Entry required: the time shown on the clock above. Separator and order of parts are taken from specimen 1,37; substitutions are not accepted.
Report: 7,19
